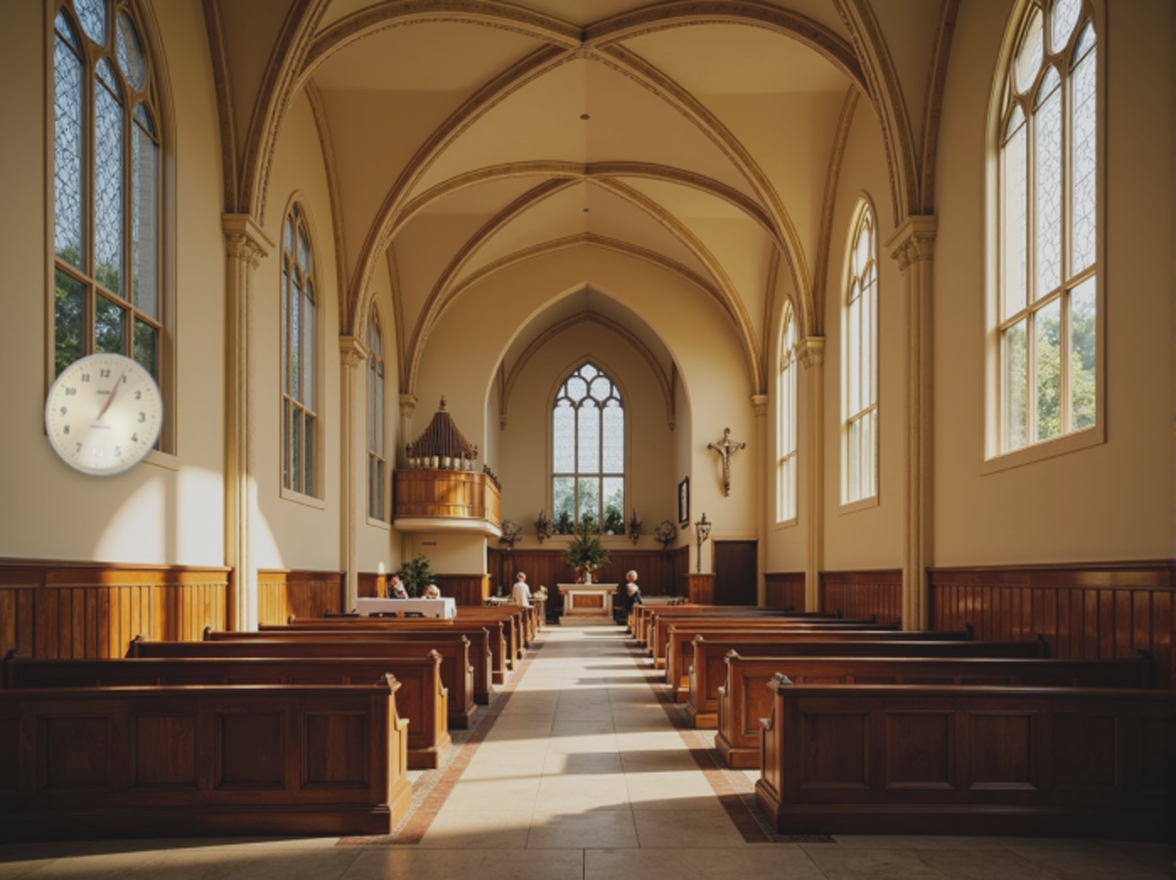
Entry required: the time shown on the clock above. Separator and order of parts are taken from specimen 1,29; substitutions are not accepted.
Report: 1,04
